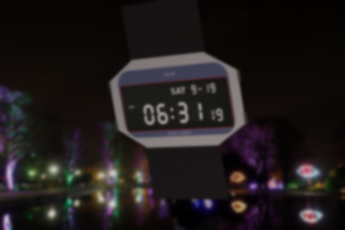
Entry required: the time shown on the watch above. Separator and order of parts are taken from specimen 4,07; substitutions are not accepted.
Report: 6,31
